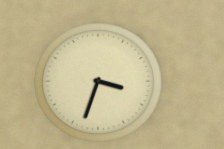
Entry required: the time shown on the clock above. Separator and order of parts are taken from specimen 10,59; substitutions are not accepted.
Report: 3,33
